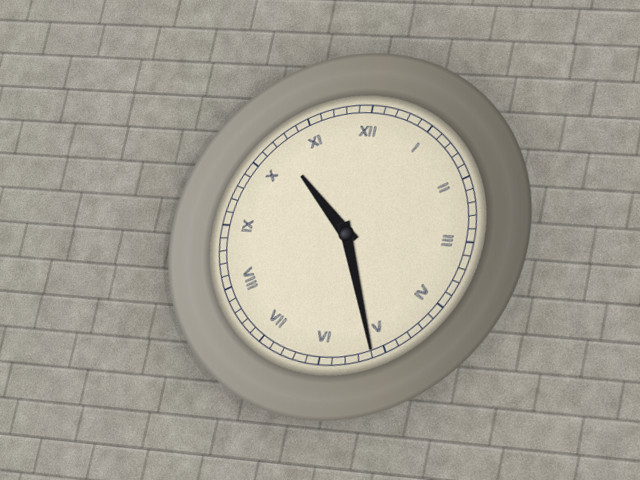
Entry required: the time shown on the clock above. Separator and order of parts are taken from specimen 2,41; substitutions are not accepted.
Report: 10,26
